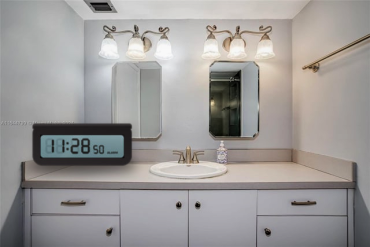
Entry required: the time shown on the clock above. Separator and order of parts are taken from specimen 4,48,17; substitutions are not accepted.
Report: 11,28,50
